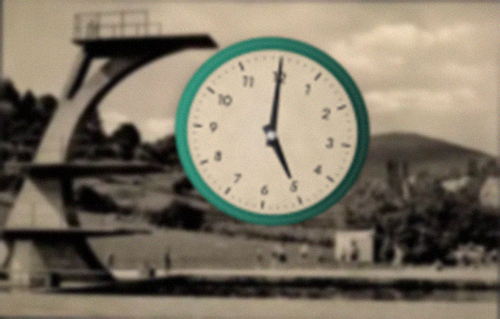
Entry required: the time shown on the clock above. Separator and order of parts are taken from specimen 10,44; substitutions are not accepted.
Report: 5,00
